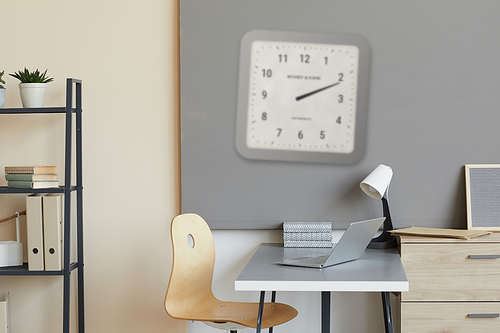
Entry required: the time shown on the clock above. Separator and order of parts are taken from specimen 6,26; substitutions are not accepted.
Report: 2,11
